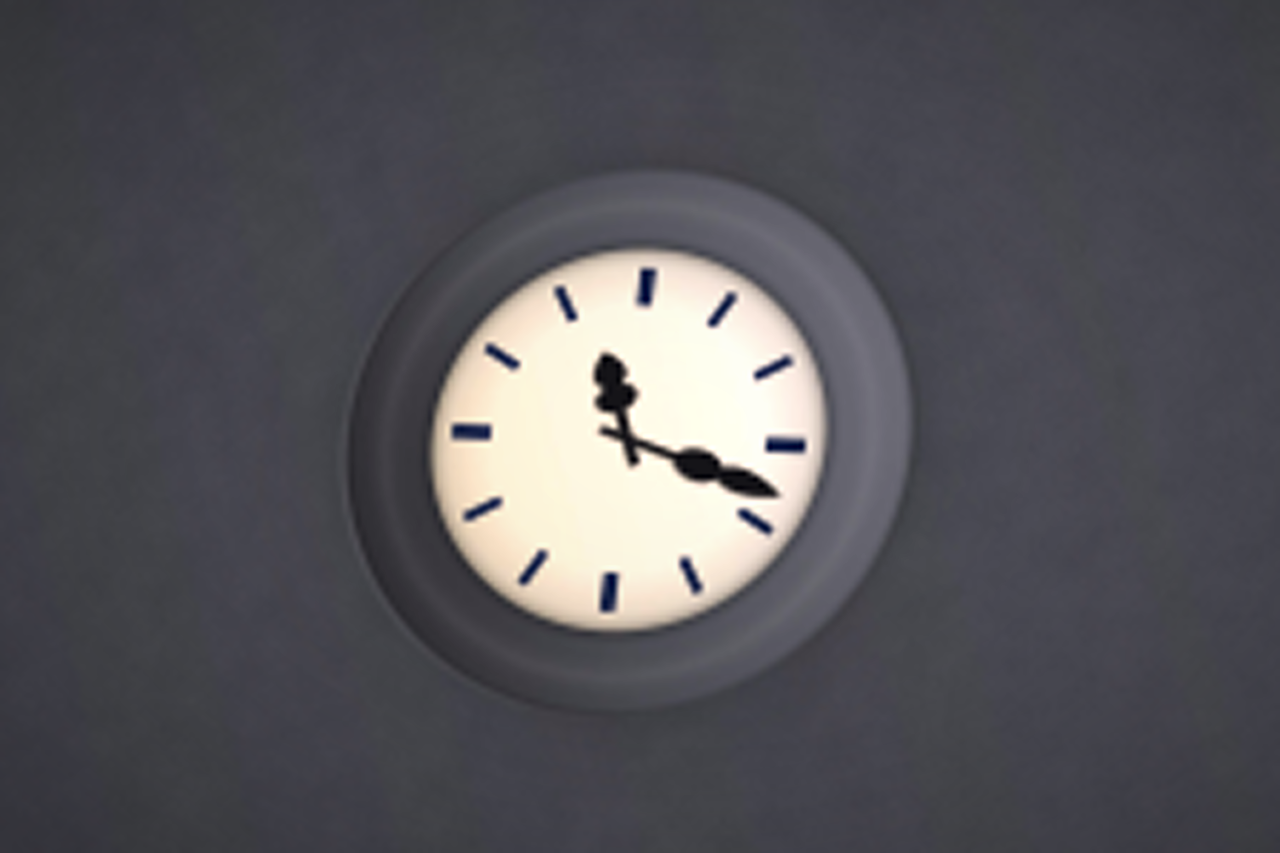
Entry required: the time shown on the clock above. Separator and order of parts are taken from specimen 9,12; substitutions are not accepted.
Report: 11,18
